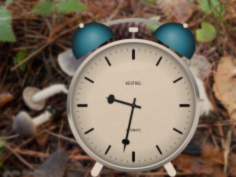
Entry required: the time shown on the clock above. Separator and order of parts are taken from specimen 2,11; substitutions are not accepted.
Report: 9,32
